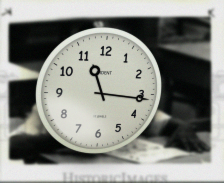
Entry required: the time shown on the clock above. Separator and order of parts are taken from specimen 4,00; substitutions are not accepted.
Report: 11,16
